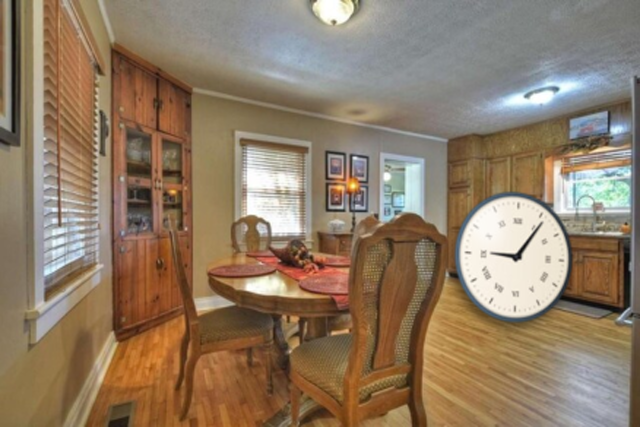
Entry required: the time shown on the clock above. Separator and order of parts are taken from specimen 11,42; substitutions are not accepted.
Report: 9,06
